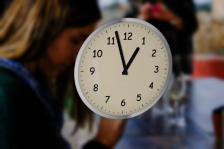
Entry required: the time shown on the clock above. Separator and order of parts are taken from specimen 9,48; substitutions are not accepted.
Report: 12,57
